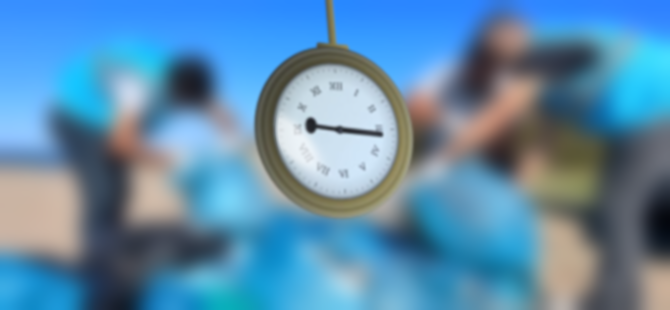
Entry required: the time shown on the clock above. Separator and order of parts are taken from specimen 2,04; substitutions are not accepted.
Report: 9,16
